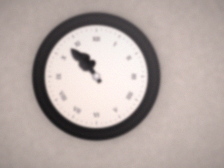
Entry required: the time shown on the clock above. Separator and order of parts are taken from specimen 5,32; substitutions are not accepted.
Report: 10,53
